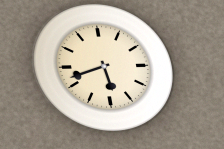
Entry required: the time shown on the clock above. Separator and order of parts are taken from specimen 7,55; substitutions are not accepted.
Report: 5,42
